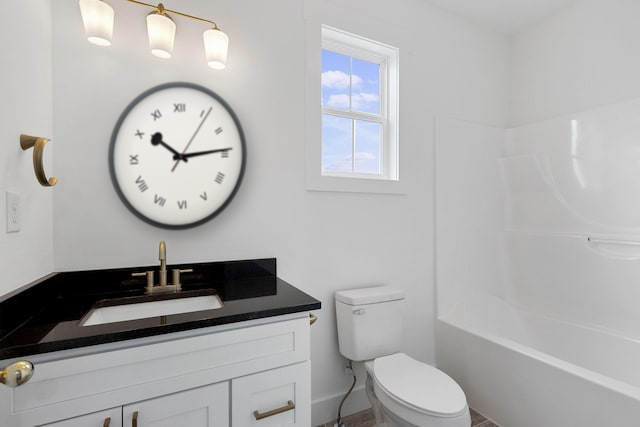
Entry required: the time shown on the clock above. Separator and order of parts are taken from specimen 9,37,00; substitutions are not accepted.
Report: 10,14,06
